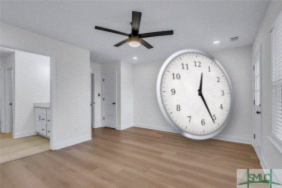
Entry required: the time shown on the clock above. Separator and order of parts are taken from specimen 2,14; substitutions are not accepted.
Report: 12,26
